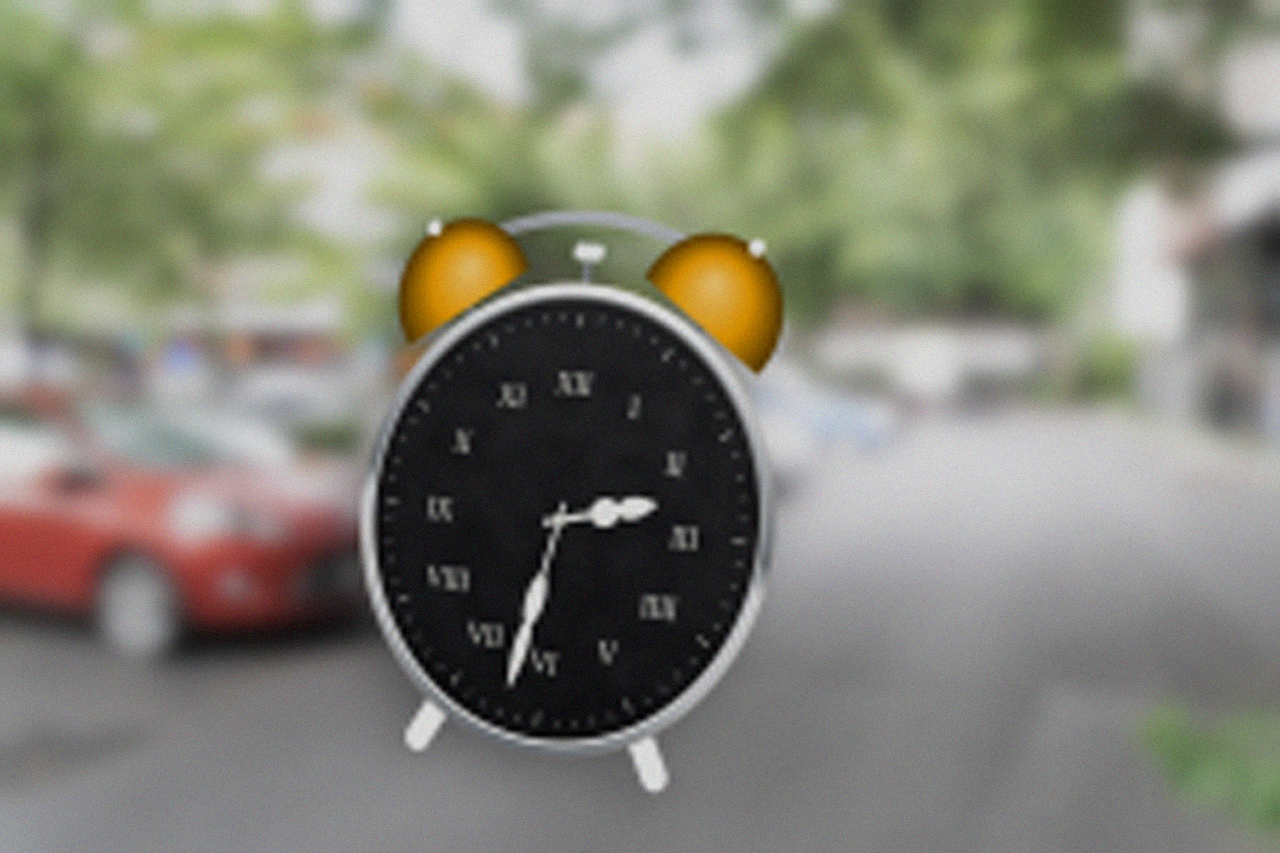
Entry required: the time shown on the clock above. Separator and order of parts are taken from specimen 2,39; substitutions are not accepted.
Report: 2,32
